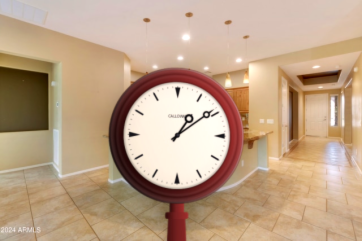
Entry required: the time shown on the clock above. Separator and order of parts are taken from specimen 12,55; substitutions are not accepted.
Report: 1,09
